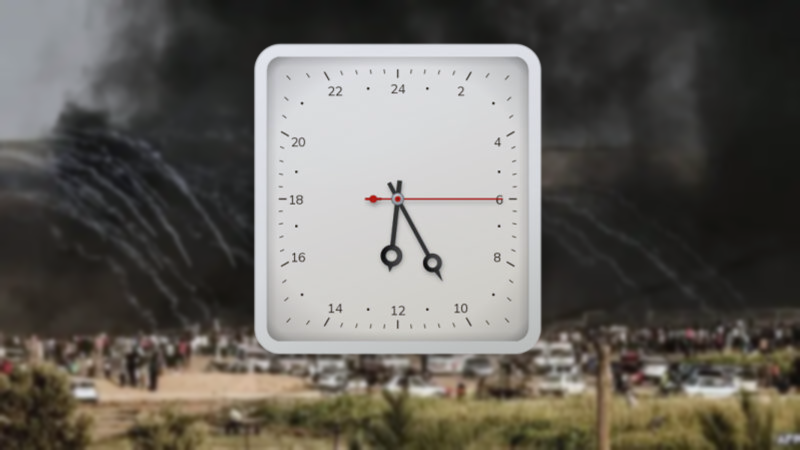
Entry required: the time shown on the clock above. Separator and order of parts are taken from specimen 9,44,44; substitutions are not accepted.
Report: 12,25,15
